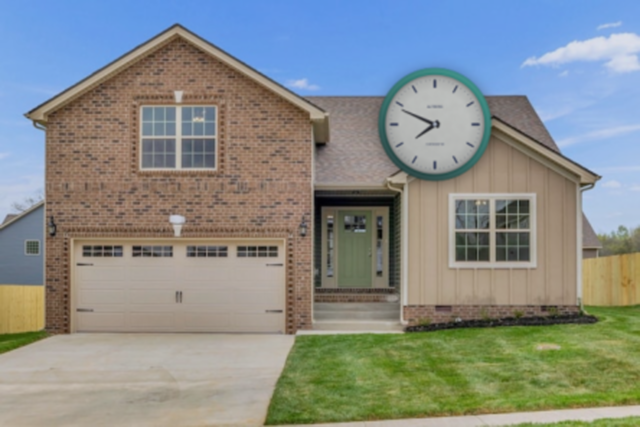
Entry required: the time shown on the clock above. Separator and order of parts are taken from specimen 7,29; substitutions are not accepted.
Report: 7,49
